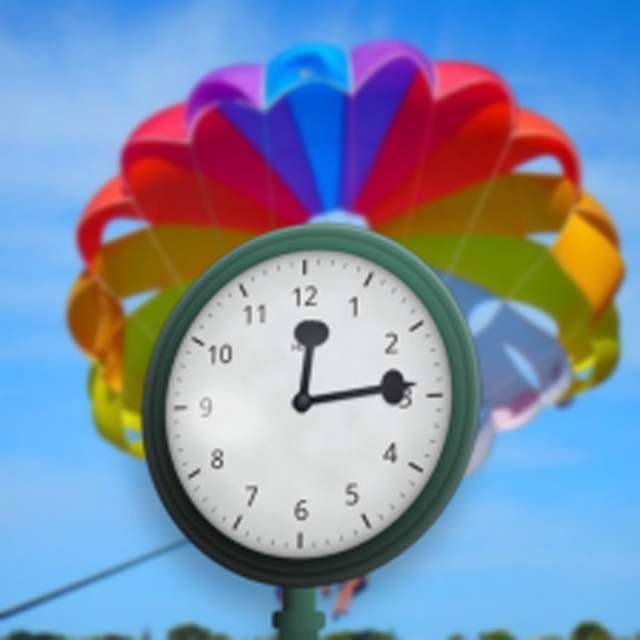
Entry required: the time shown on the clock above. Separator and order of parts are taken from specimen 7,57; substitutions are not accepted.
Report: 12,14
